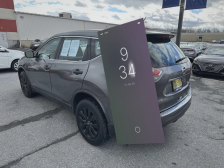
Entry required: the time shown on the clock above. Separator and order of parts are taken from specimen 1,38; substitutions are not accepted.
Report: 9,34
